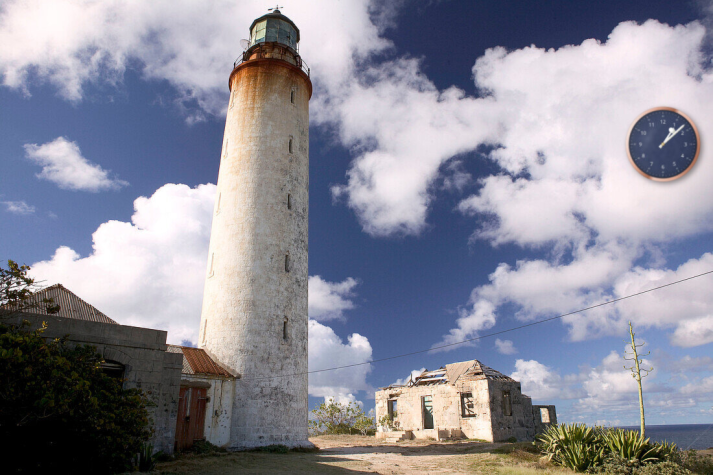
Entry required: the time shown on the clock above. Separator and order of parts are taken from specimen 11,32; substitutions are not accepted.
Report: 1,08
